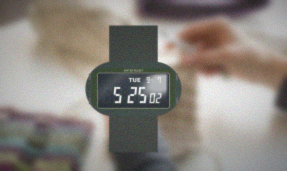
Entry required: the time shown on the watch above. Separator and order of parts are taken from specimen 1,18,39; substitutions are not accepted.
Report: 5,25,02
